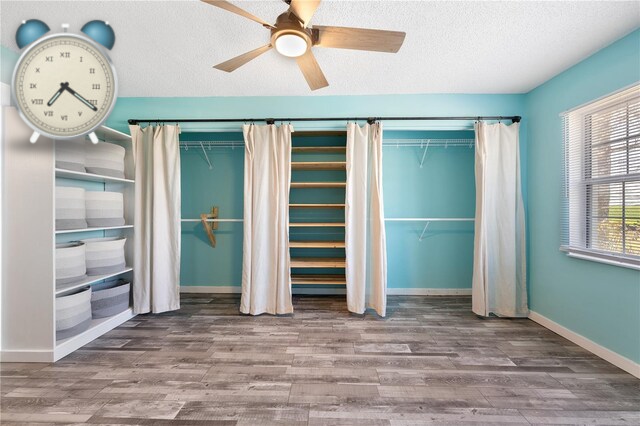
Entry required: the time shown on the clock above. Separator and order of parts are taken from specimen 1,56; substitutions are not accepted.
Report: 7,21
